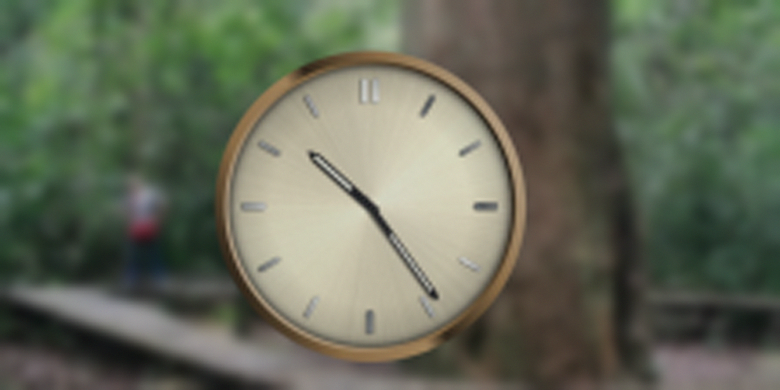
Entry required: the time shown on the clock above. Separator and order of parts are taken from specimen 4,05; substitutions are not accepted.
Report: 10,24
